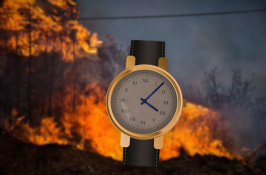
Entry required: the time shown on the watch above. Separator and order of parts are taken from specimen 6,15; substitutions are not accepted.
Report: 4,07
